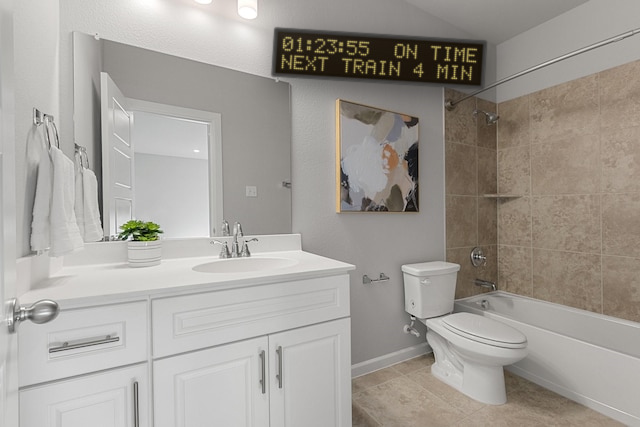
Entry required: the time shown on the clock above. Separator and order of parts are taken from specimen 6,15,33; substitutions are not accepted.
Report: 1,23,55
